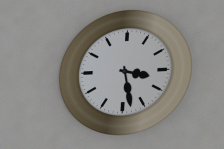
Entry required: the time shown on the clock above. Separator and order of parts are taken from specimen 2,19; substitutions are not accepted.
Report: 3,28
